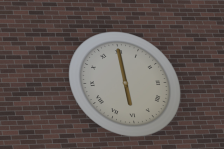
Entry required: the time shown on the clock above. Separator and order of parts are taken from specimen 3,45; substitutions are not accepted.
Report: 6,00
